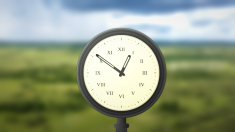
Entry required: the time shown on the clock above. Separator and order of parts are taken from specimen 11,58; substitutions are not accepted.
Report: 12,51
